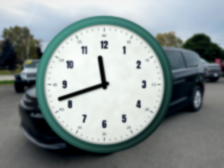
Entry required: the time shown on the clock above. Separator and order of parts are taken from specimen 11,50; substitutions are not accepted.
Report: 11,42
